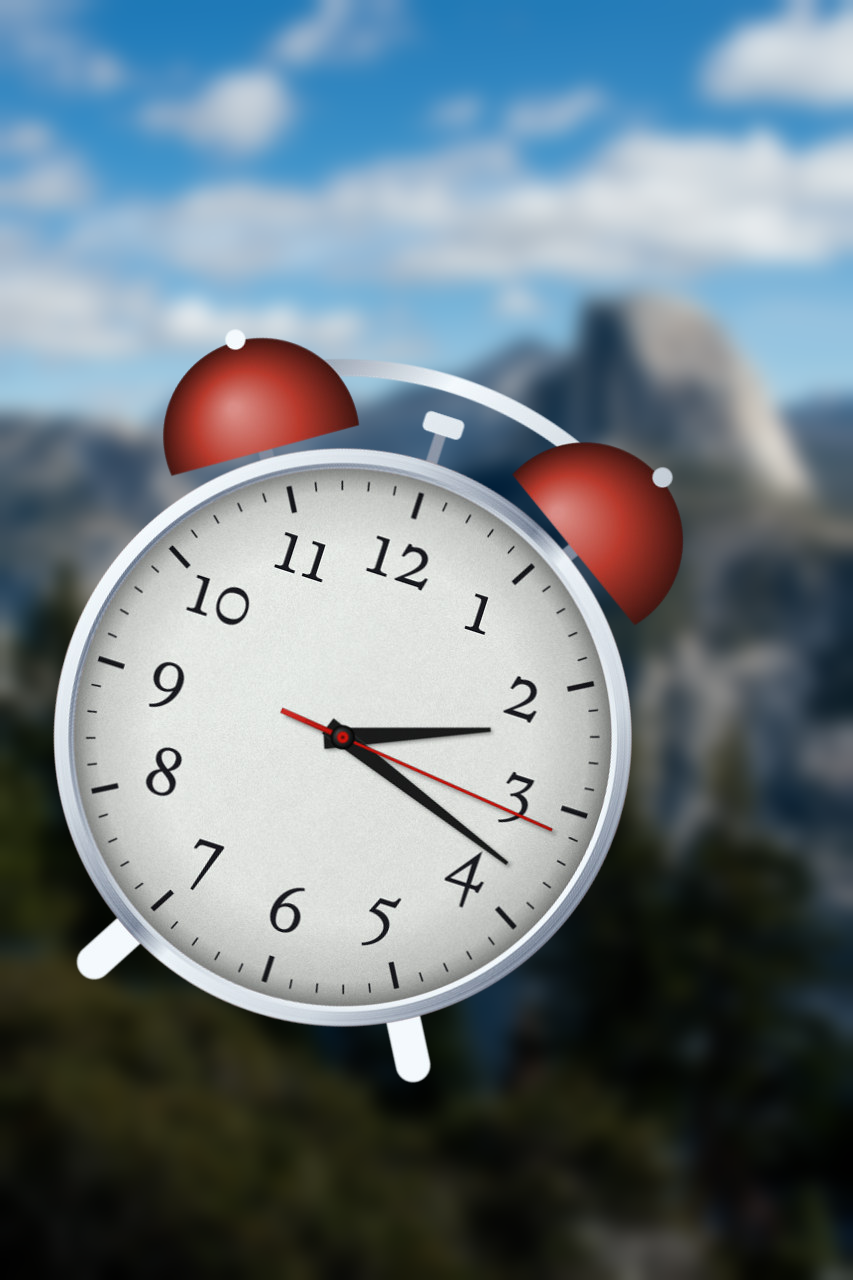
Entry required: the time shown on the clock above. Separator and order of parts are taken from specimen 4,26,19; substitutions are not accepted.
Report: 2,18,16
